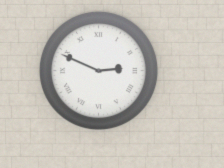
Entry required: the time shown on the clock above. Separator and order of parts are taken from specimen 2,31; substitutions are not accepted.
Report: 2,49
